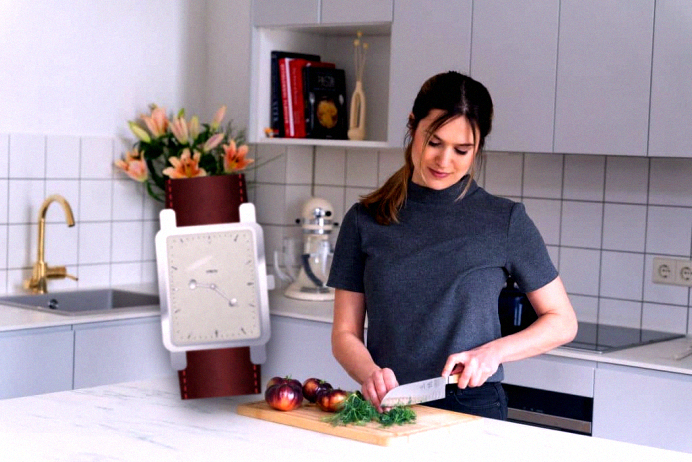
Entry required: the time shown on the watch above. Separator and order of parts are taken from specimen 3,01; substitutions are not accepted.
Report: 9,22
